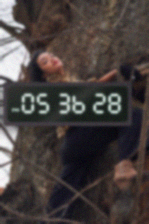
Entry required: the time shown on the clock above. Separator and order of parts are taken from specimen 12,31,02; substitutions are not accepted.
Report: 5,36,28
